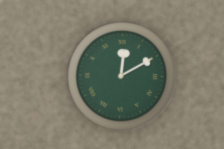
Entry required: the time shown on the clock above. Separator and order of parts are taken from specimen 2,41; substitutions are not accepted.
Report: 12,10
